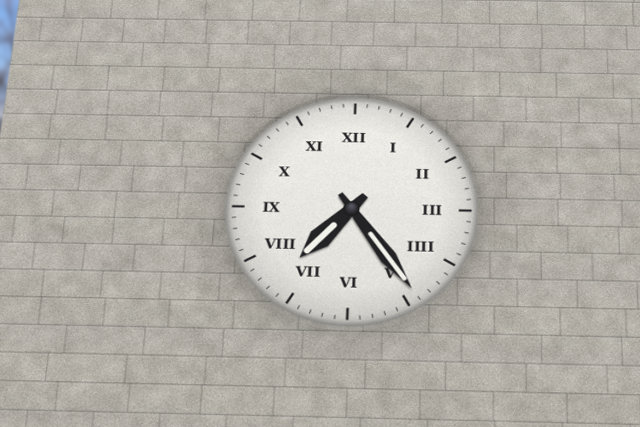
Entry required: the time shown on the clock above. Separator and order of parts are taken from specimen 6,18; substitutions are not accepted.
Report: 7,24
